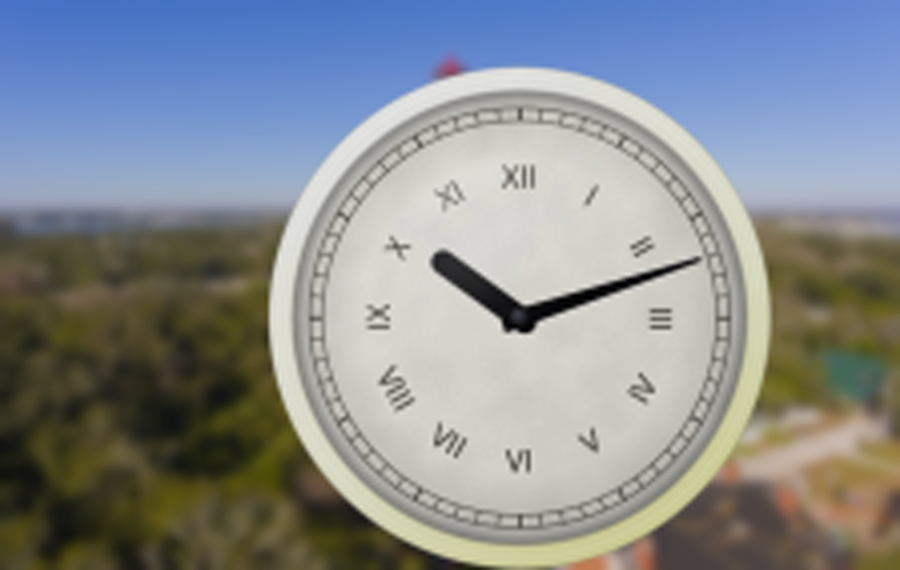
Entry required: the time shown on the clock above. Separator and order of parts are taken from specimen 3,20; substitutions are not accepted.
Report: 10,12
